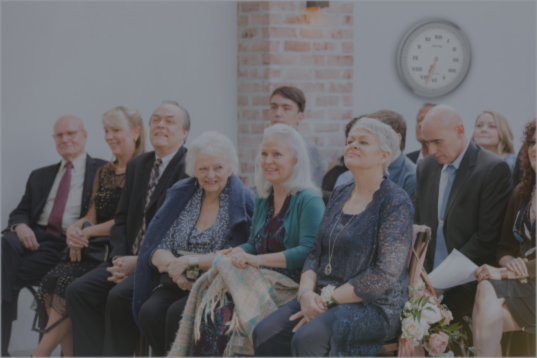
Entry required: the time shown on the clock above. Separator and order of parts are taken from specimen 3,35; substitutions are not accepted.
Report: 6,33
